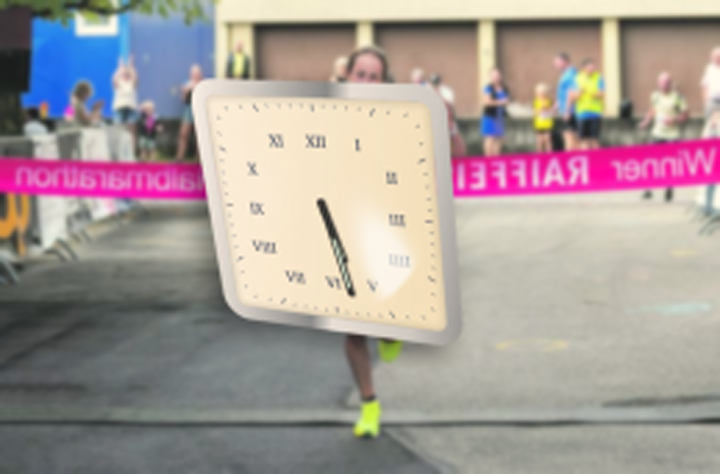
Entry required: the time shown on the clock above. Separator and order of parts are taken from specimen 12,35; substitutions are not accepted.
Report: 5,28
